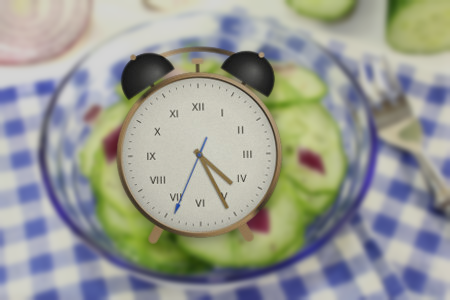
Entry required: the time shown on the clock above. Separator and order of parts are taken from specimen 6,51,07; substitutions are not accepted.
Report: 4,25,34
